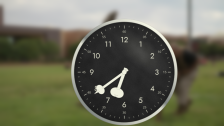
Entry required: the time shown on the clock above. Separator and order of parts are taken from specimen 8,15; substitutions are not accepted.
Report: 6,39
